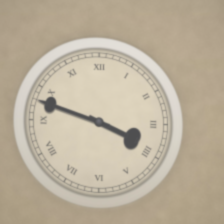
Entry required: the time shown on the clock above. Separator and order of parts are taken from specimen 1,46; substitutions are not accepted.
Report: 3,48
